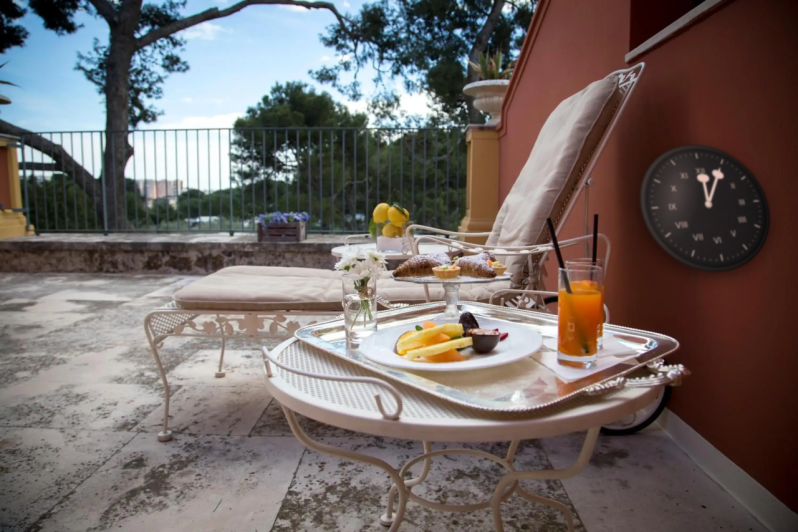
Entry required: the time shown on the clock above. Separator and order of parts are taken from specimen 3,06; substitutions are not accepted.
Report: 12,05
